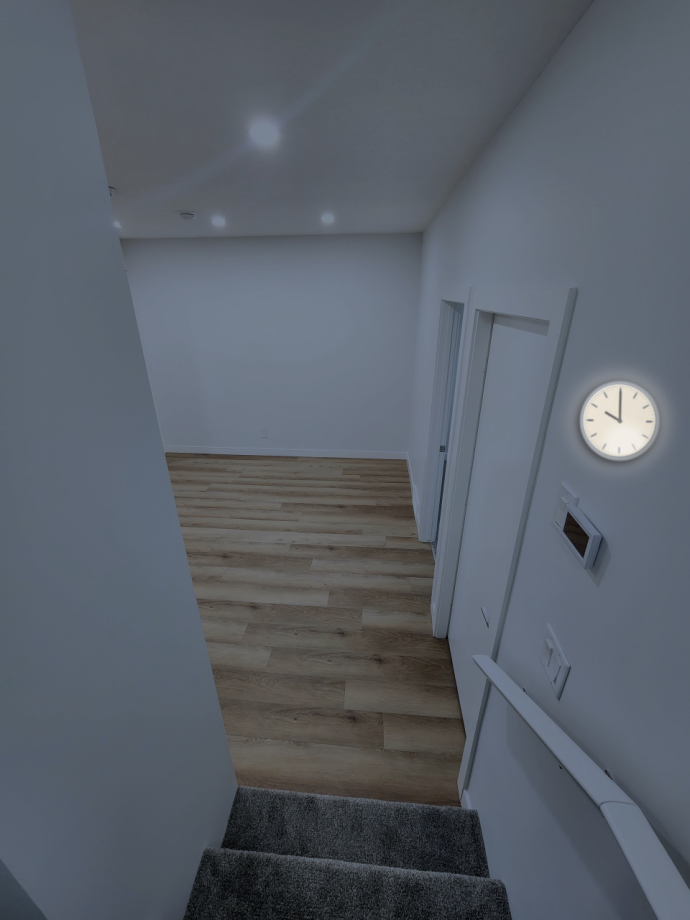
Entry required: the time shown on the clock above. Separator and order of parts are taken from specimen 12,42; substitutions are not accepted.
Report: 10,00
